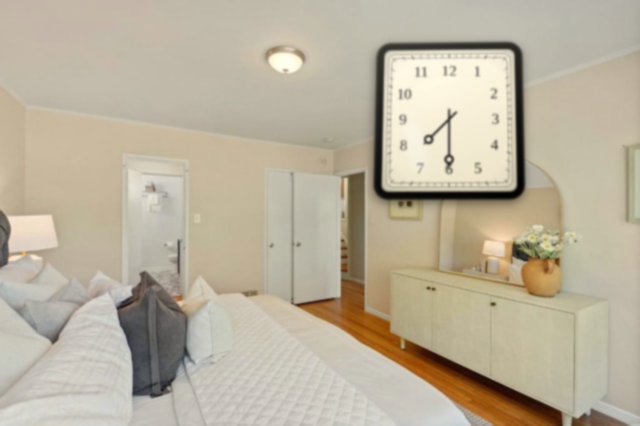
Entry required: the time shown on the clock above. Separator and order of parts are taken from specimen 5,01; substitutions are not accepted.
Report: 7,30
